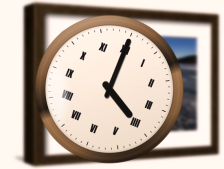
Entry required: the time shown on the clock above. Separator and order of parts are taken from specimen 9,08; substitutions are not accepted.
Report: 4,00
